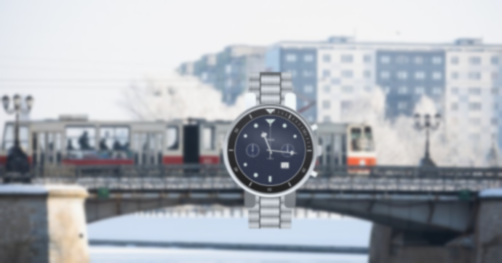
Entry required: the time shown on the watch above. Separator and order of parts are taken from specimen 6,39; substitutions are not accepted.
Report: 11,16
